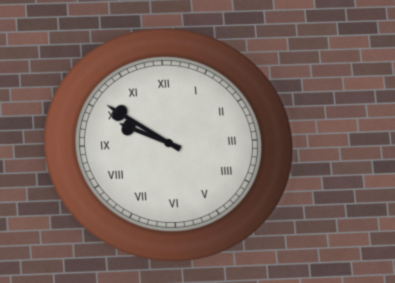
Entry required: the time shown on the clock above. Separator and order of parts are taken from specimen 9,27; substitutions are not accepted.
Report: 9,51
